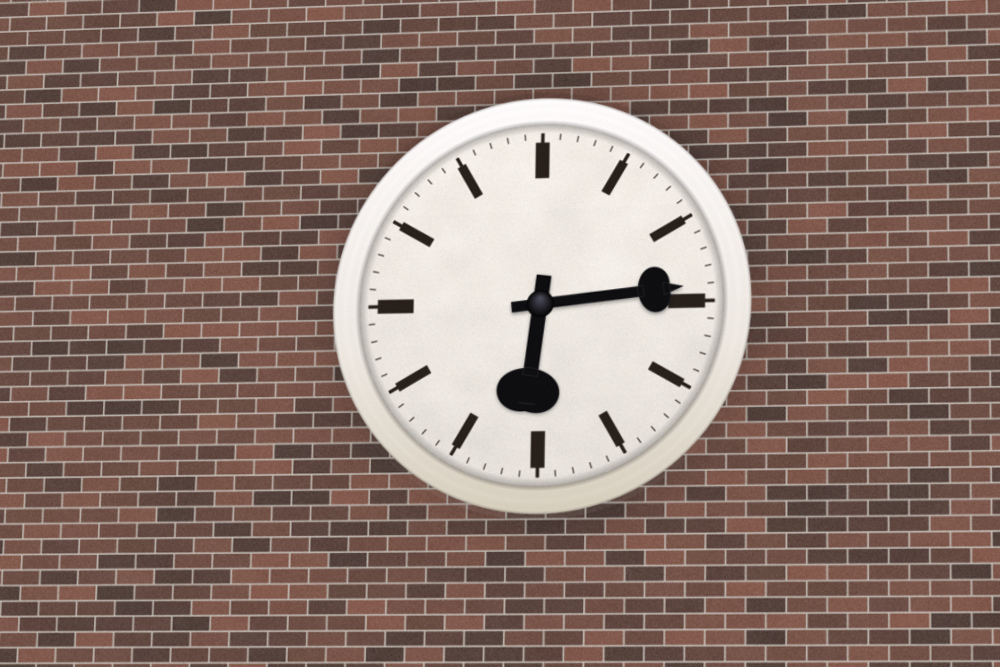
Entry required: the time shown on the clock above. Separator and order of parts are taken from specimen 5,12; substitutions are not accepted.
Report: 6,14
